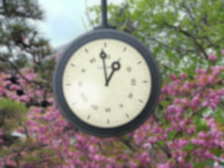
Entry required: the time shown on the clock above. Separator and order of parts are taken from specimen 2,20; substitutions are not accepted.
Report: 12,59
